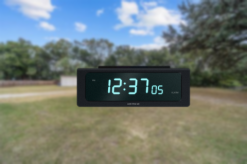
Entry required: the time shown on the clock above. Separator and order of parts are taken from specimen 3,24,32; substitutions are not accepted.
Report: 12,37,05
